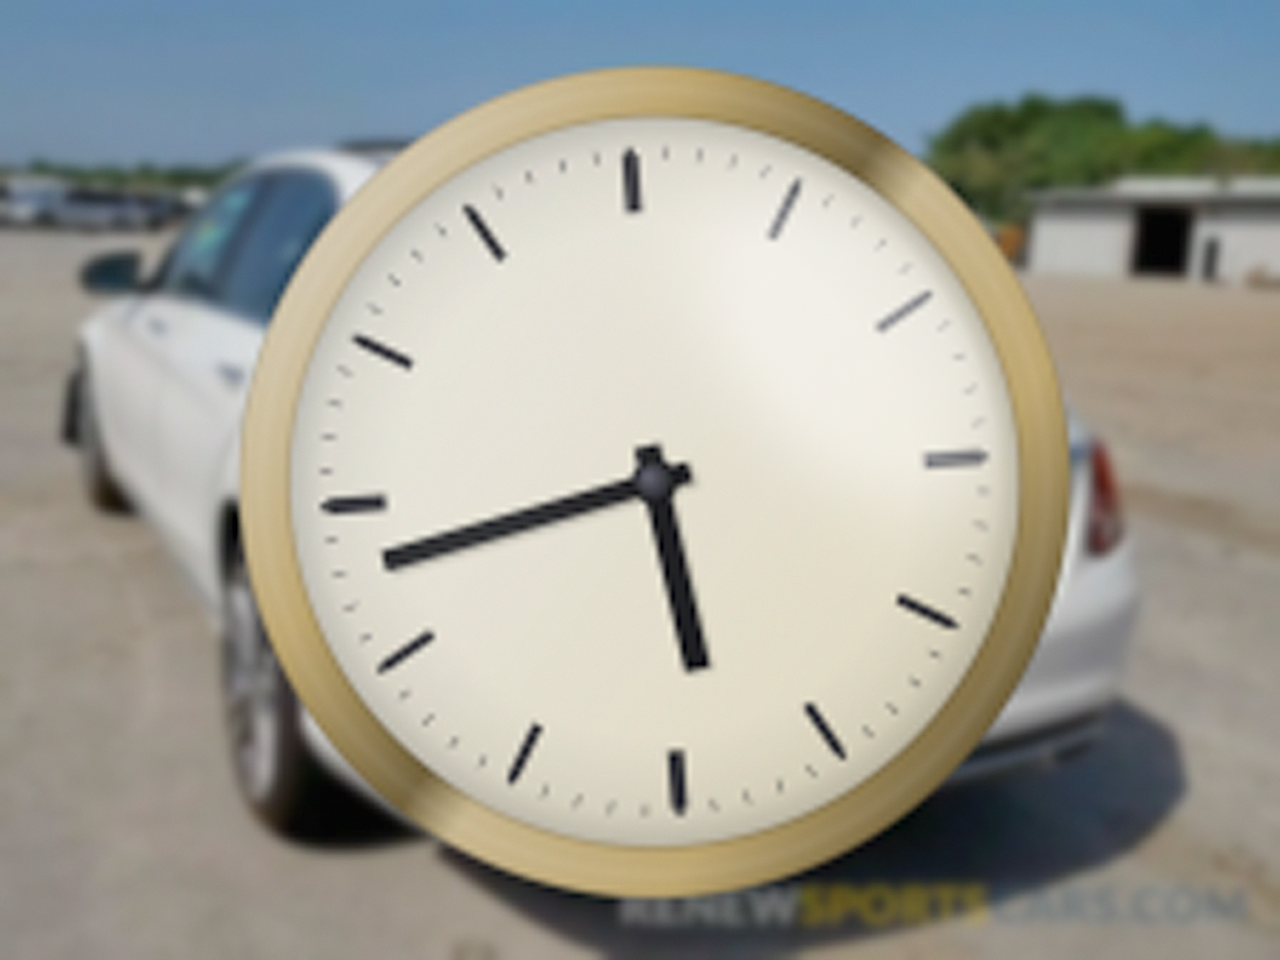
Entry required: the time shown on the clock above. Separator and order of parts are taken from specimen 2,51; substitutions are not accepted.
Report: 5,43
